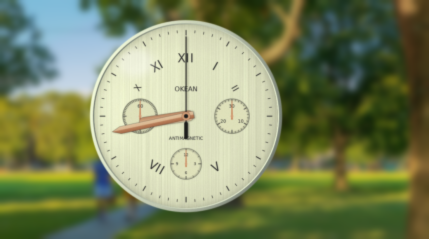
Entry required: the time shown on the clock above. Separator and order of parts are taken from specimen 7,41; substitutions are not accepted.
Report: 8,43
